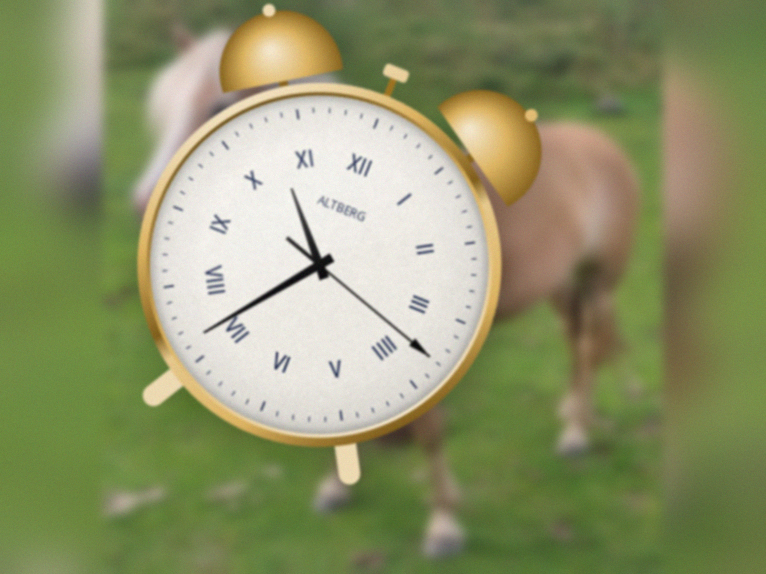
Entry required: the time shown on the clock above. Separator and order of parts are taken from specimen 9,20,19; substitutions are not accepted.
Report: 10,36,18
